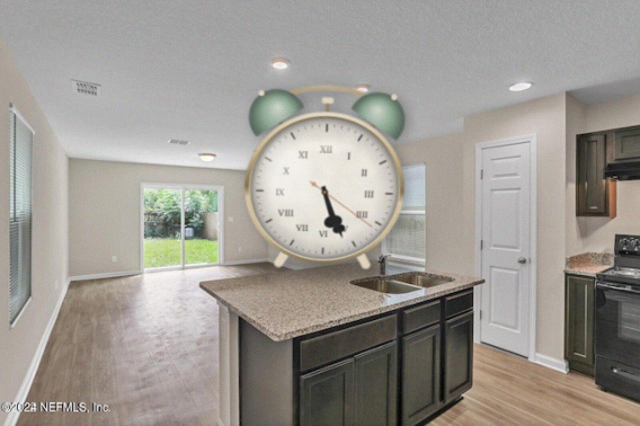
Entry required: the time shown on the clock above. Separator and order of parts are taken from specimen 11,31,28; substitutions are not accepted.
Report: 5,26,21
